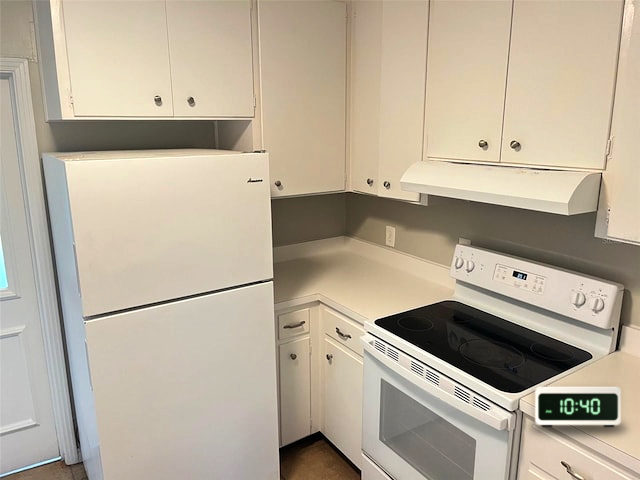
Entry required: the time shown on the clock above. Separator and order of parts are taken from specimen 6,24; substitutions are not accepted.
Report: 10,40
